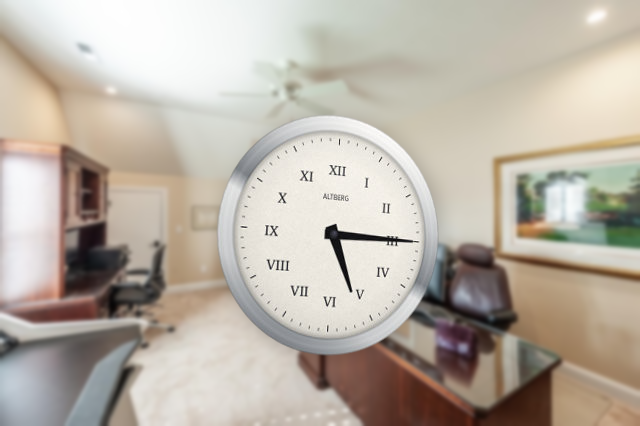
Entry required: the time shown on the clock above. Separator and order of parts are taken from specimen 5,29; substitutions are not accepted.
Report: 5,15
